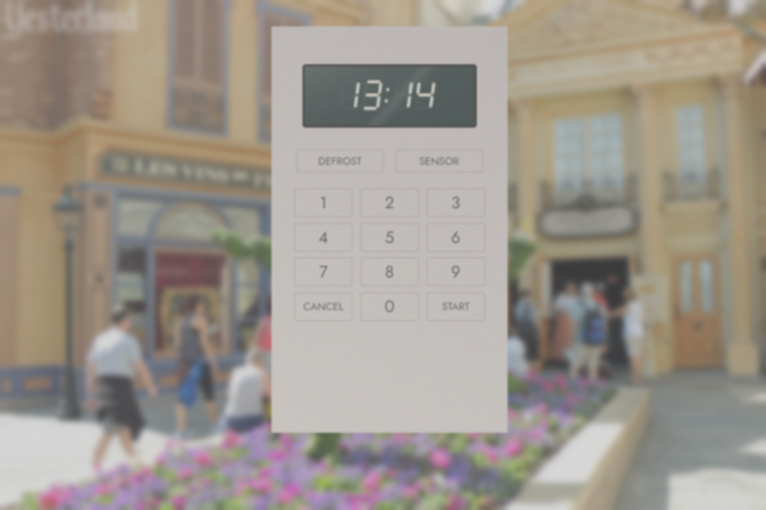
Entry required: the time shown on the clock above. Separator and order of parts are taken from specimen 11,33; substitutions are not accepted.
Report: 13,14
